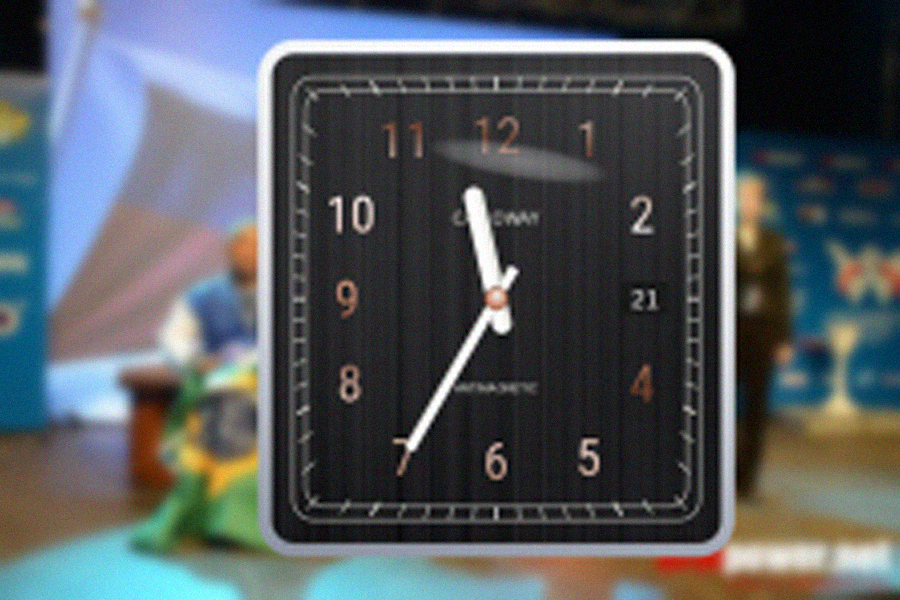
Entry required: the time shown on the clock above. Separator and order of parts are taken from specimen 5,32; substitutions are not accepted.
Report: 11,35
